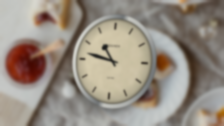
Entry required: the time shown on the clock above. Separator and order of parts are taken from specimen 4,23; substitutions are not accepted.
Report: 10,47
